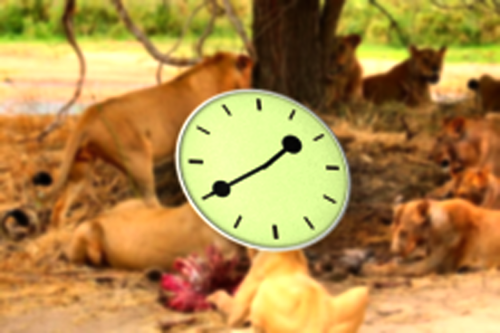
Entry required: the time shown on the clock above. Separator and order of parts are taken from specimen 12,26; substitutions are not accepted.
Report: 1,40
